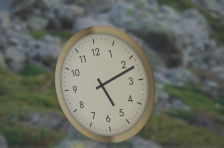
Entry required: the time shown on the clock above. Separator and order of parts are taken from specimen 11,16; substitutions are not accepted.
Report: 5,12
